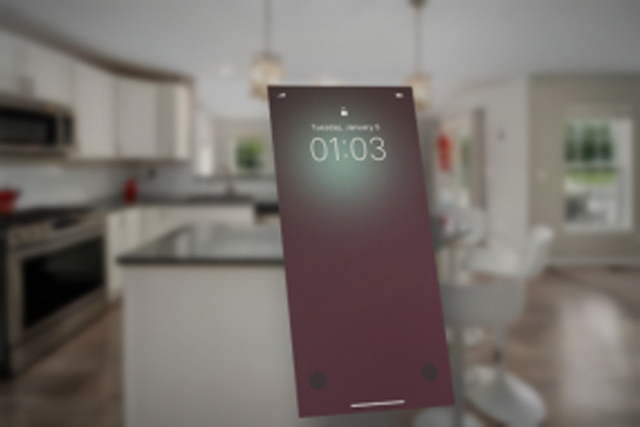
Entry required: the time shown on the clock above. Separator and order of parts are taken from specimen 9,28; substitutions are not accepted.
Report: 1,03
